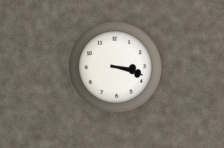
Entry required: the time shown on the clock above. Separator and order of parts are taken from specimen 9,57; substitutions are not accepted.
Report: 3,18
